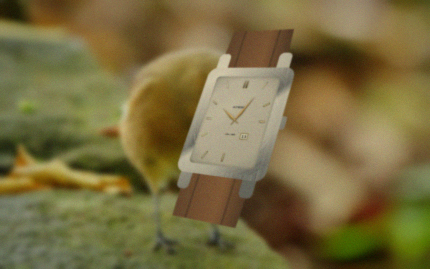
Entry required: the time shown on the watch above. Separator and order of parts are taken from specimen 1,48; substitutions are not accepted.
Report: 10,05
